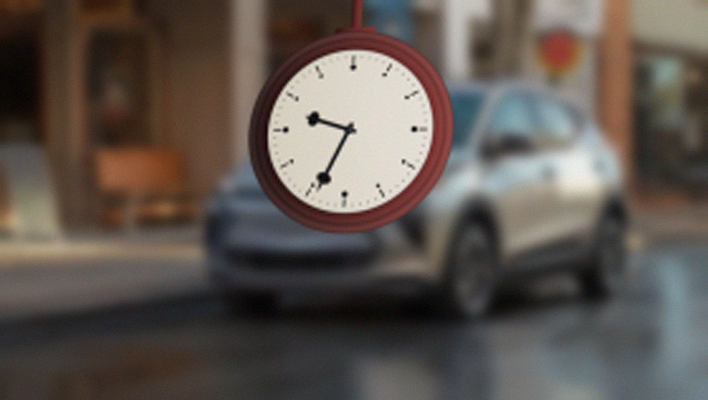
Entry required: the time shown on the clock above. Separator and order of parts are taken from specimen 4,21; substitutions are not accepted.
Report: 9,34
